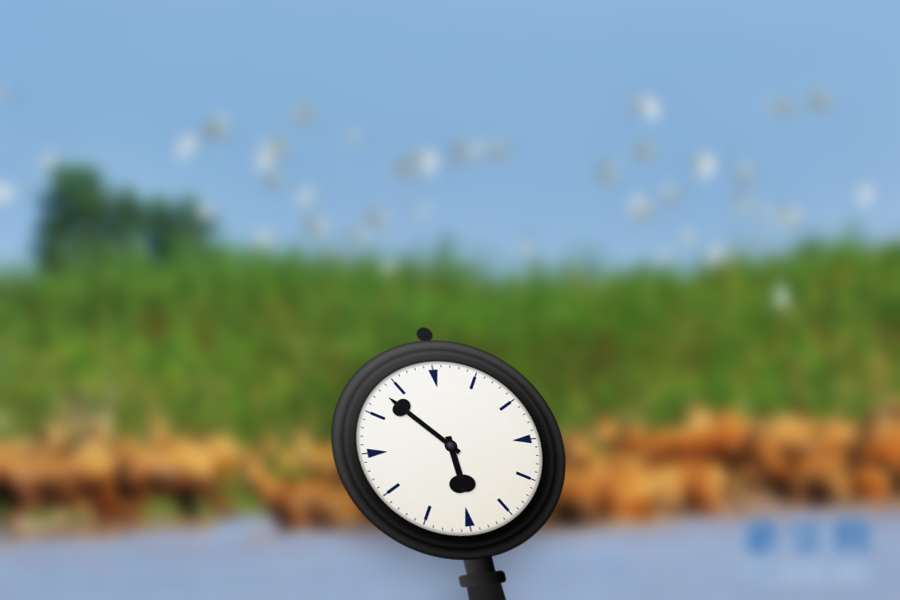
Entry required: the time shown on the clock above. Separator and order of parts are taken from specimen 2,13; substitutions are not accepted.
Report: 5,53
